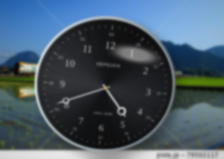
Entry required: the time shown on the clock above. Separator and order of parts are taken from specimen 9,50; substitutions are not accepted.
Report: 4,41
